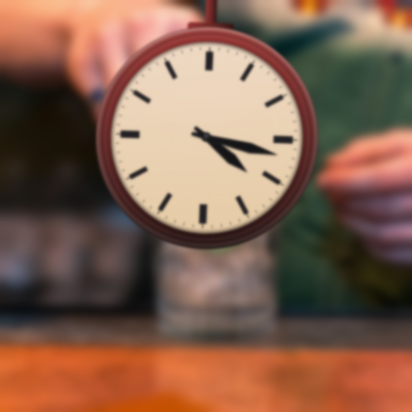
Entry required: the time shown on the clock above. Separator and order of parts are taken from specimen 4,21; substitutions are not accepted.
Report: 4,17
